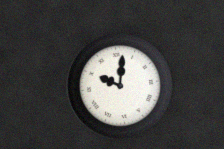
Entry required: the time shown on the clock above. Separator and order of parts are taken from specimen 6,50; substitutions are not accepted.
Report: 10,02
